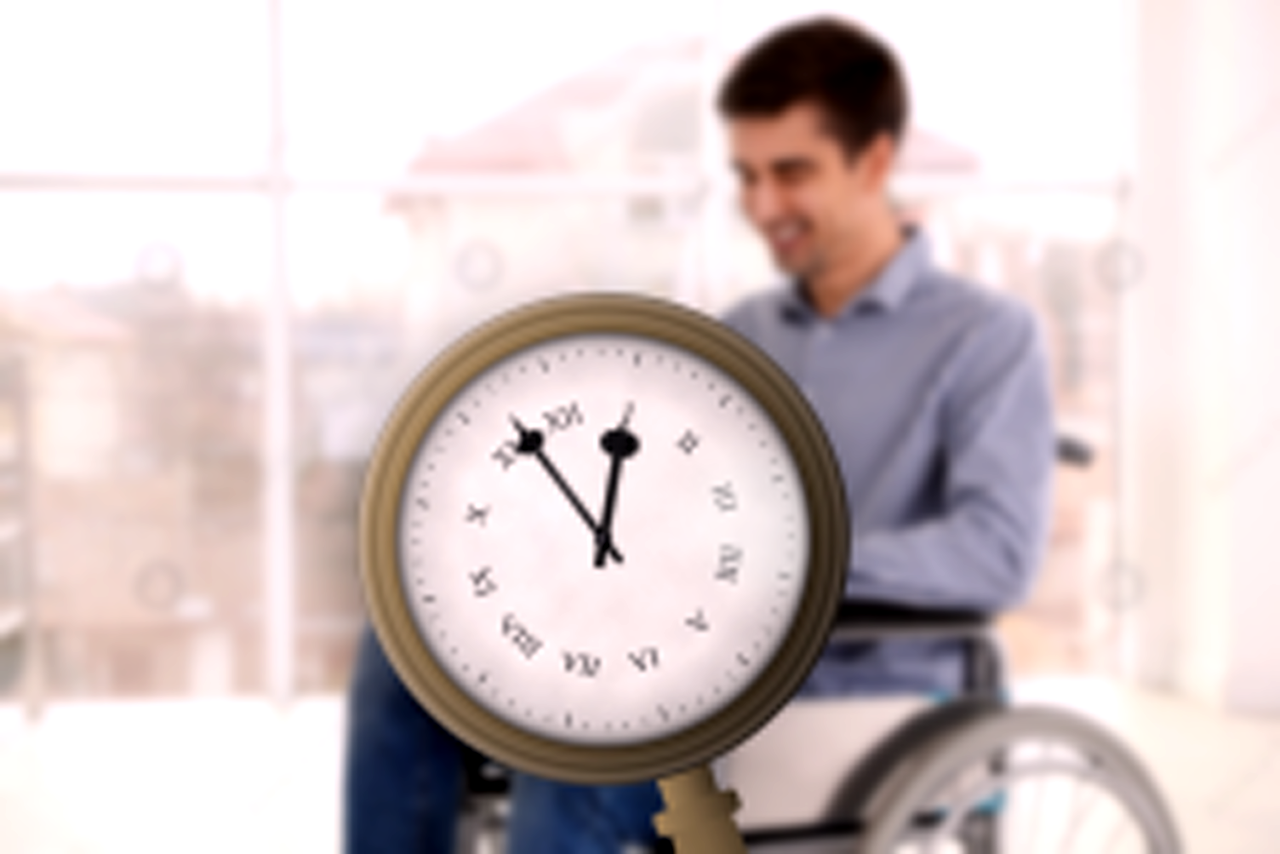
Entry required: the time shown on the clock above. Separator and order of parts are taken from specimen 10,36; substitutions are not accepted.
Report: 12,57
